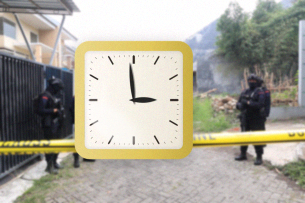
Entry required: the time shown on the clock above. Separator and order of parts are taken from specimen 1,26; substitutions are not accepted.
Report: 2,59
